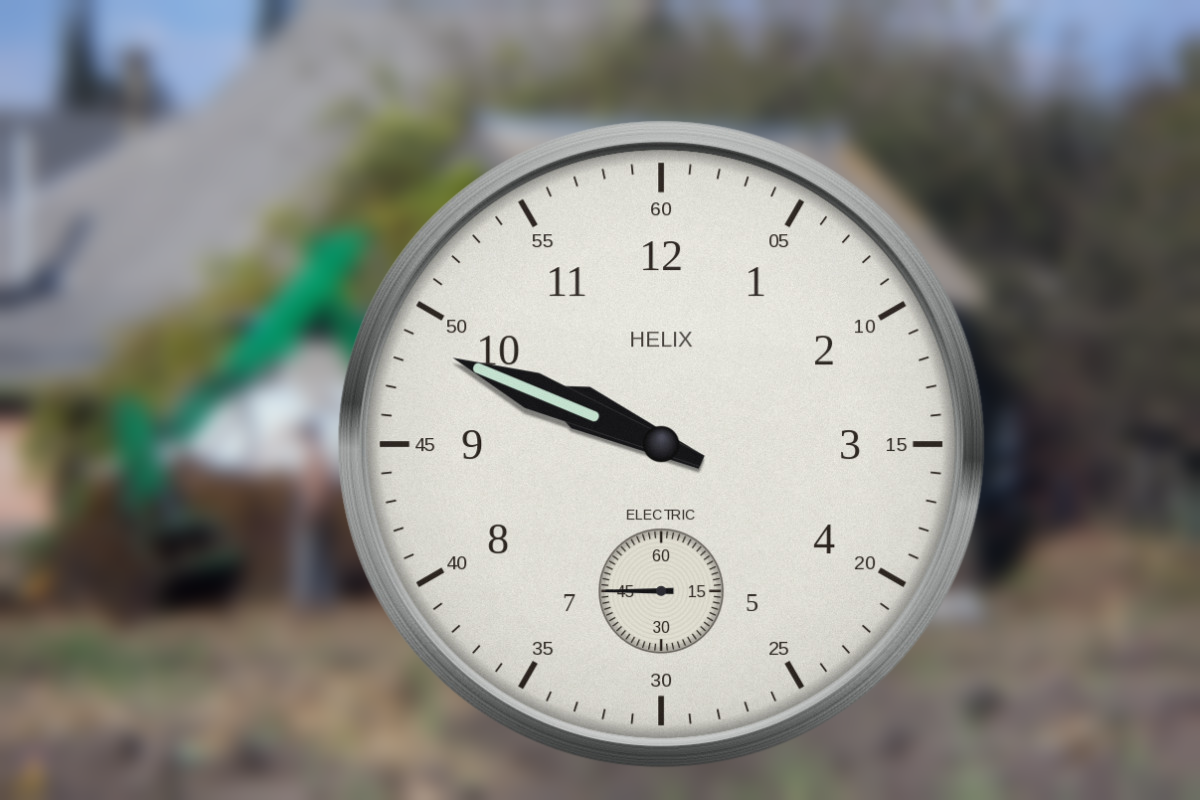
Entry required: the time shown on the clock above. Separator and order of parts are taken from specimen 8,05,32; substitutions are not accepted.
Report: 9,48,45
